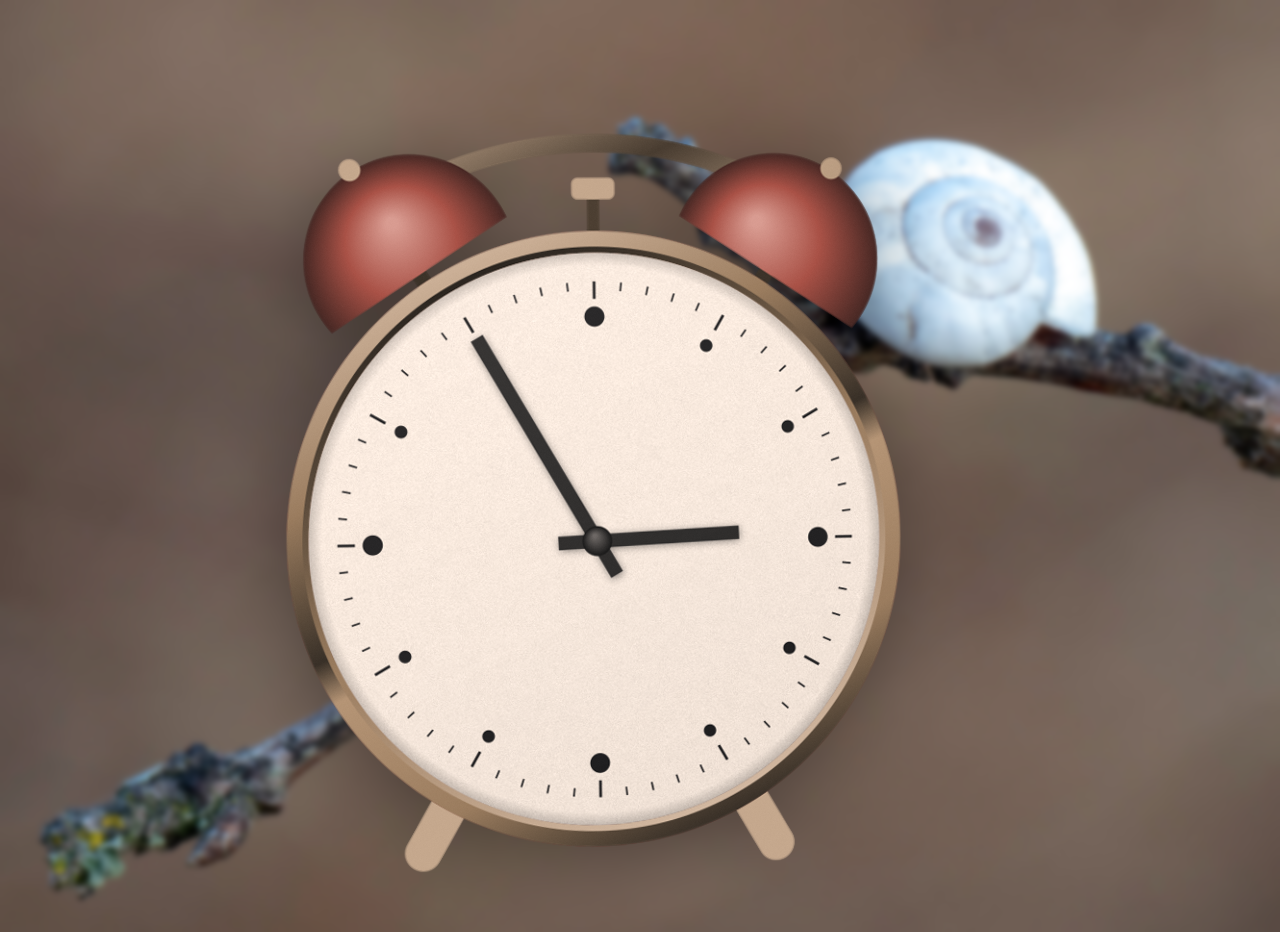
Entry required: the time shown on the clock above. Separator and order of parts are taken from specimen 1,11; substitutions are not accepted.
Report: 2,55
